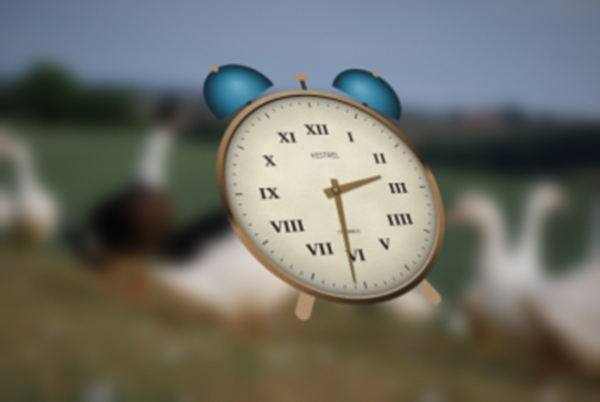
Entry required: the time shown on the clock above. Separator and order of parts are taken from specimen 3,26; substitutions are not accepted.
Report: 2,31
